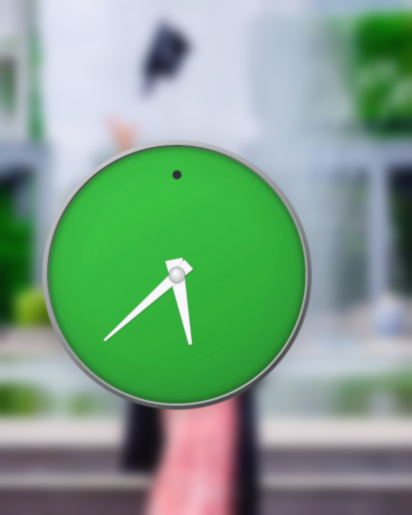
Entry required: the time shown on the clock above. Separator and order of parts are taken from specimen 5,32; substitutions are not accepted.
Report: 5,38
